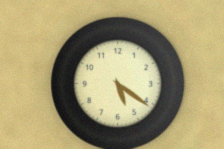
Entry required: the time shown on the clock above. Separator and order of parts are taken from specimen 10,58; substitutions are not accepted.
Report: 5,21
